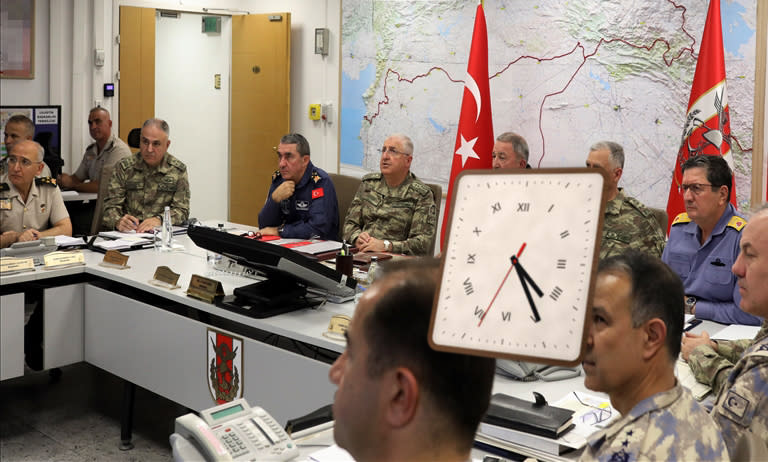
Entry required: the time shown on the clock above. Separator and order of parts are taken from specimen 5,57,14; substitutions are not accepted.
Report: 4,24,34
